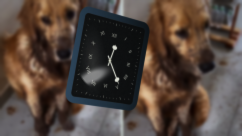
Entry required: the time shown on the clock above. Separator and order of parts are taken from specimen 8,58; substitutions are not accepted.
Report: 12,24
